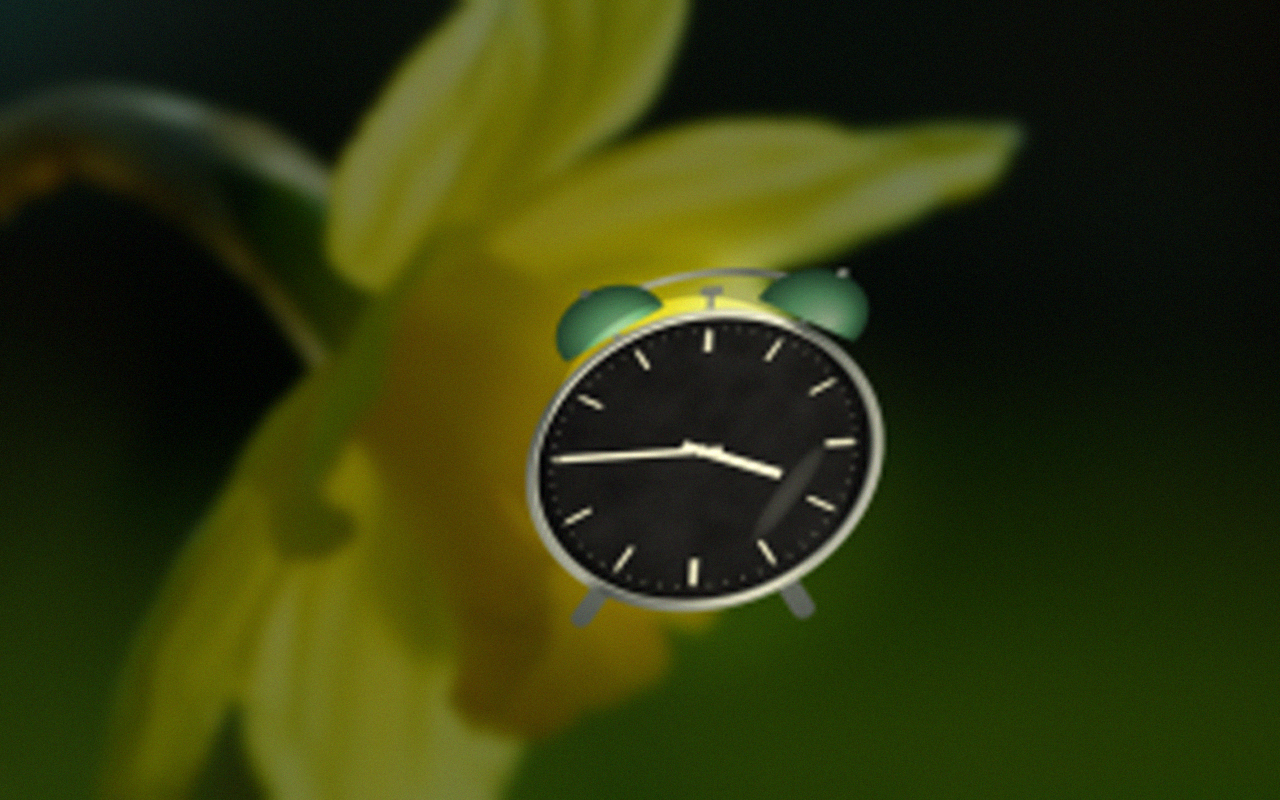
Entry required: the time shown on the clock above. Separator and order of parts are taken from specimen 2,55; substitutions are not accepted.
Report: 3,45
